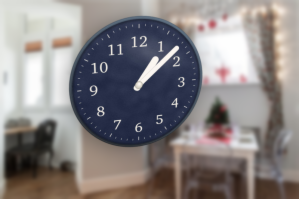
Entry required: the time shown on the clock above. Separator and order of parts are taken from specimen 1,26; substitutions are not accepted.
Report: 1,08
